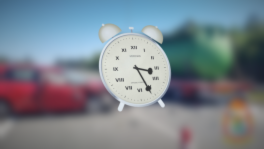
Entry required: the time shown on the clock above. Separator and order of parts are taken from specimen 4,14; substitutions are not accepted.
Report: 3,26
